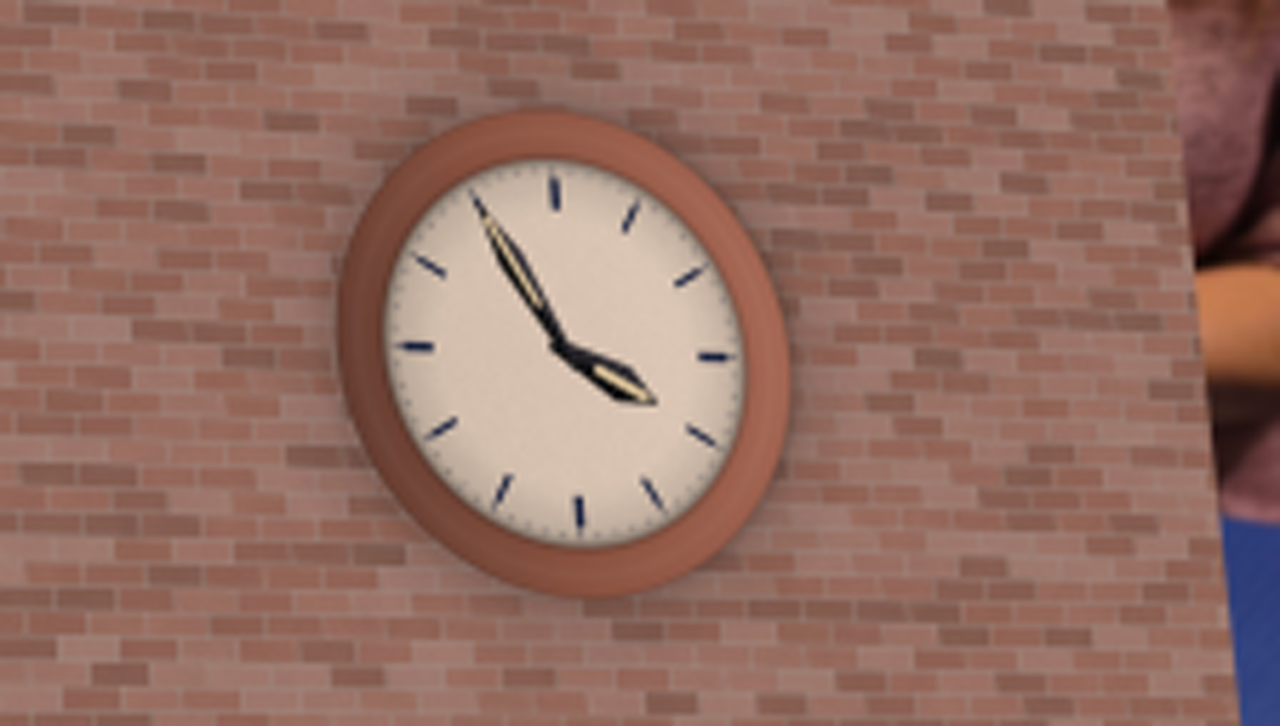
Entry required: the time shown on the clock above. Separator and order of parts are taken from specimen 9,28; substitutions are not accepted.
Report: 3,55
